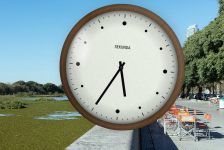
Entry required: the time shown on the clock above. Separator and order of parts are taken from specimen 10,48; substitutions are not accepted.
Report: 5,35
